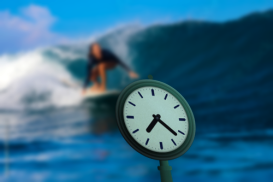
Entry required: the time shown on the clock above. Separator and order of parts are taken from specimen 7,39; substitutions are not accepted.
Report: 7,22
